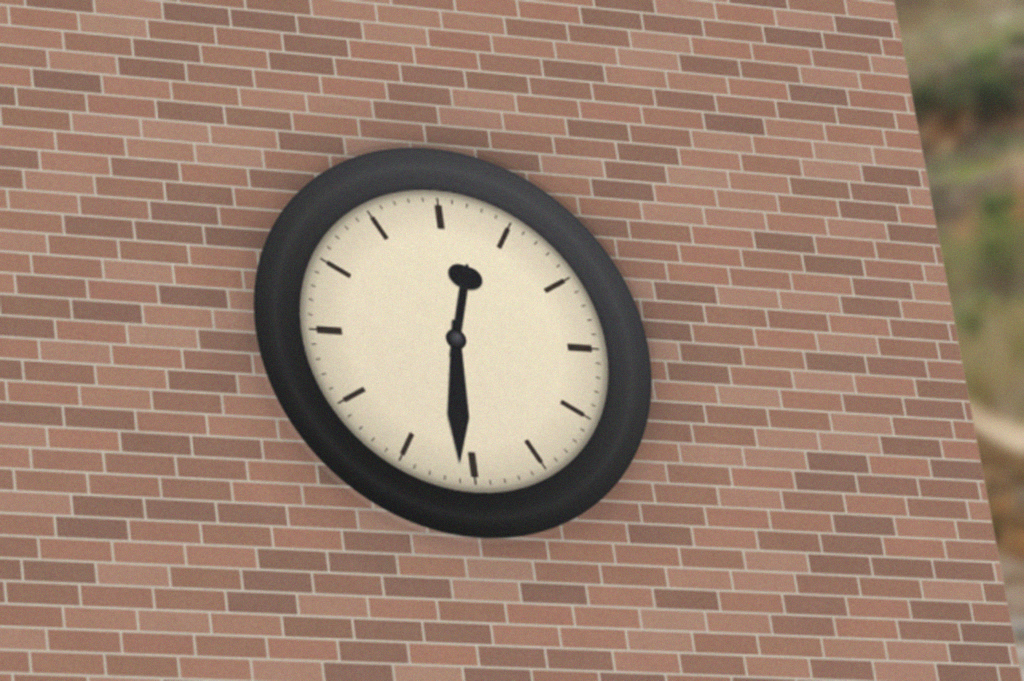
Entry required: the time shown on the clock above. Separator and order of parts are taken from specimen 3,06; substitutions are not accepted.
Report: 12,31
